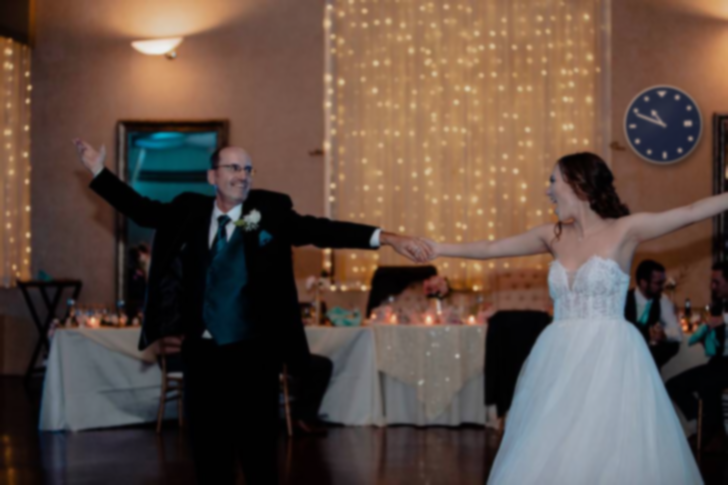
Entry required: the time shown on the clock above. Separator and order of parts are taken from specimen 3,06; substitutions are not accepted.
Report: 10,49
